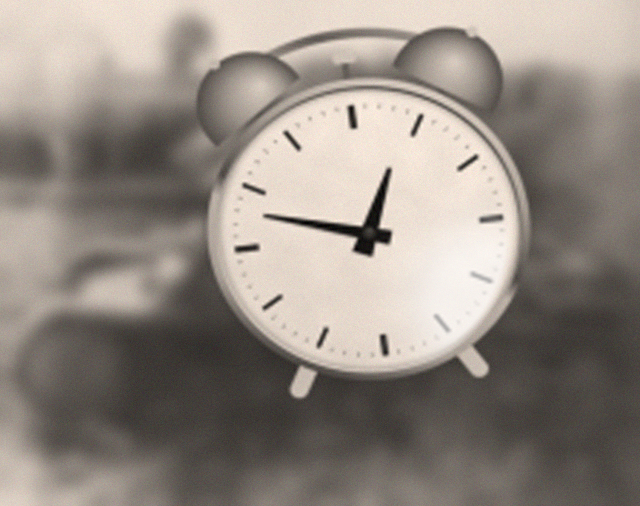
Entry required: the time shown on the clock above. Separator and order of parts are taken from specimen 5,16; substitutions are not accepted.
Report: 12,48
